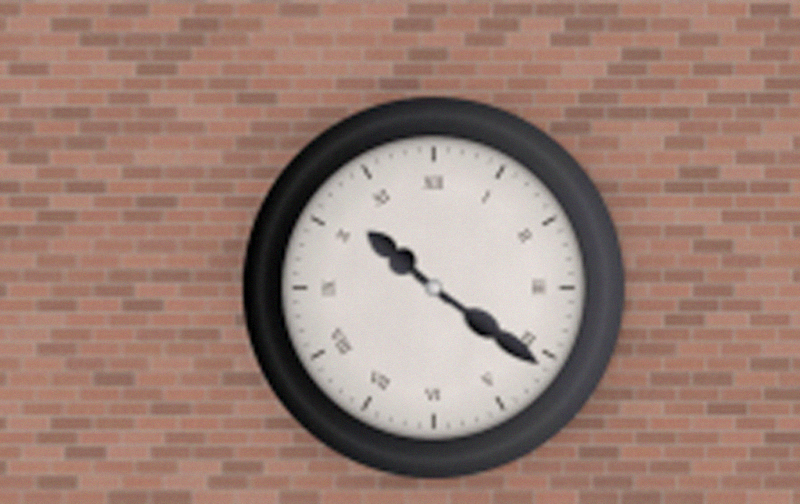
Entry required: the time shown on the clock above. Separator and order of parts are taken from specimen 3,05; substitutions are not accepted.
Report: 10,21
